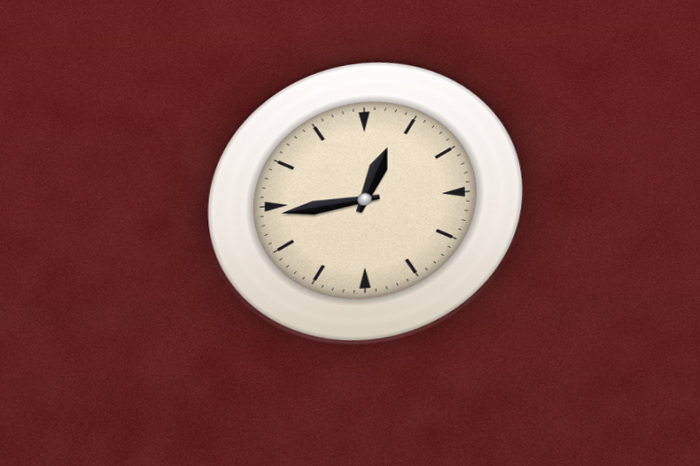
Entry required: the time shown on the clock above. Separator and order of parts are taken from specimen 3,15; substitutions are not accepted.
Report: 12,44
